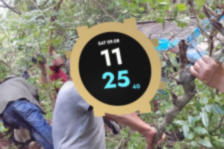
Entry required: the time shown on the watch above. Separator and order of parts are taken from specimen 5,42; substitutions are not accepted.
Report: 11,25
